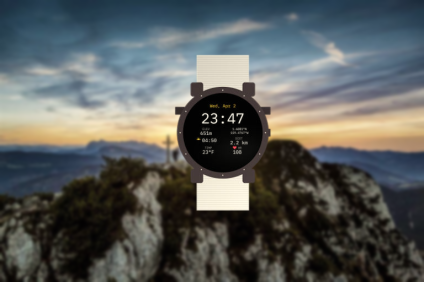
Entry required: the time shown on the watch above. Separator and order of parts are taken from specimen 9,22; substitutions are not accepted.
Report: 23,47
